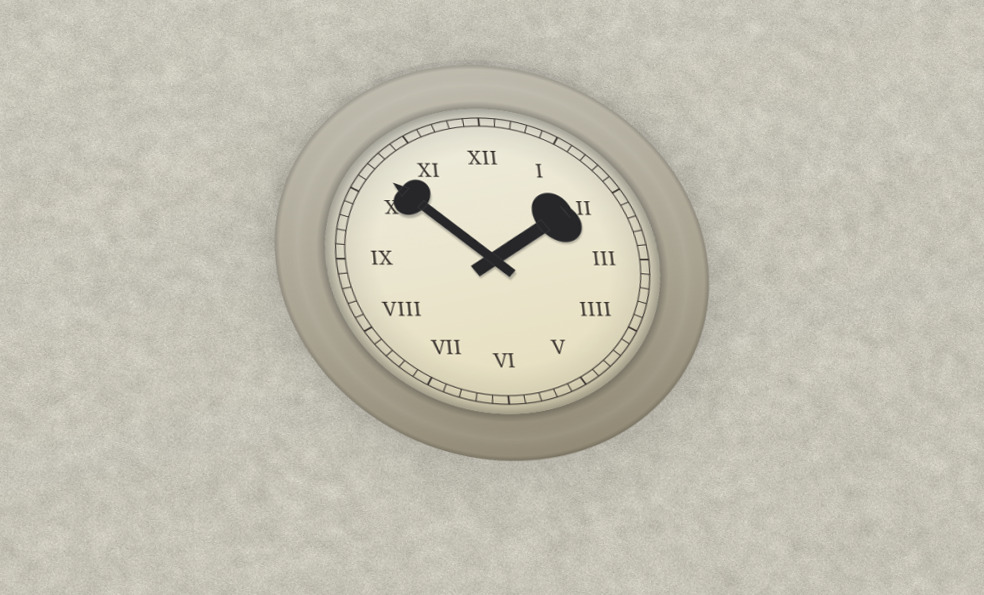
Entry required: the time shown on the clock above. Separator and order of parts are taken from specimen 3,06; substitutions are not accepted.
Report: 1,52
